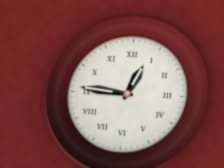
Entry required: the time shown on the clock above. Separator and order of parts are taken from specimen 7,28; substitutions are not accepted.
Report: 12,46
